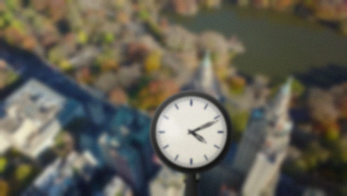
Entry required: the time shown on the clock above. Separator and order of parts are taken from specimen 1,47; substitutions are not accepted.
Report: 4,11
